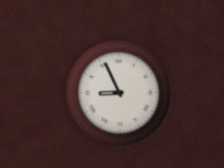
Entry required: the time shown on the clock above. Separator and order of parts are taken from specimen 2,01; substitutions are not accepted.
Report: 8,56
